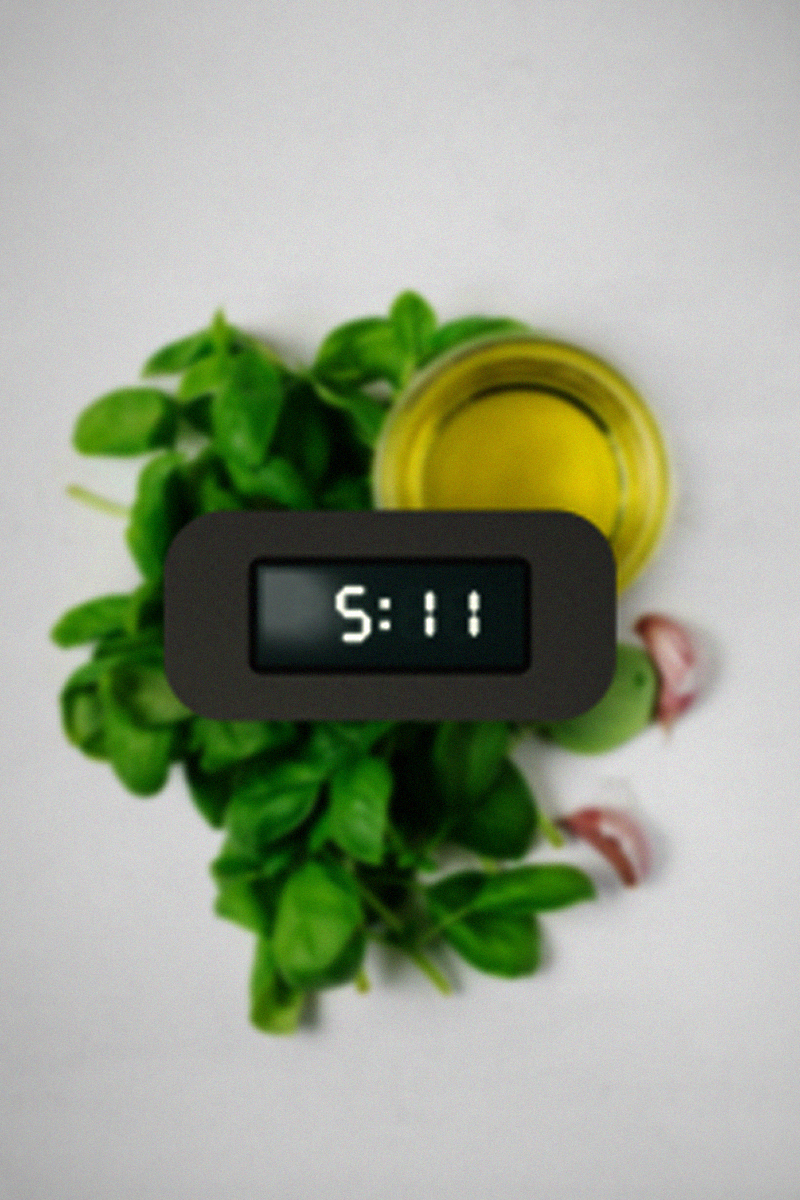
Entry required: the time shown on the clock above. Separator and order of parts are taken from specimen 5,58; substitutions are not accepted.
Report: 5,11
